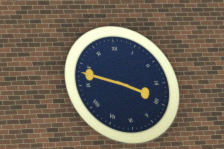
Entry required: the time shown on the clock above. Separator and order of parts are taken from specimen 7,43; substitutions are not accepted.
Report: 3,48
